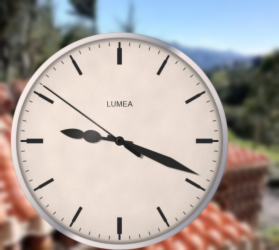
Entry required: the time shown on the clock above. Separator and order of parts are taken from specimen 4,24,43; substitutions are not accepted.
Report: 9,18,51
